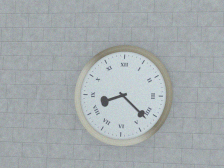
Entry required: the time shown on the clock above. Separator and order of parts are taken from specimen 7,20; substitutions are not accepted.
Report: 8,22
